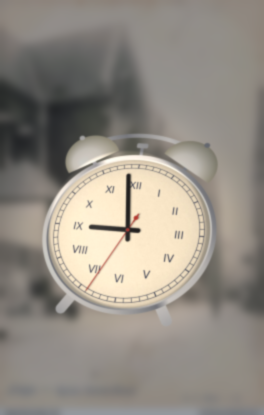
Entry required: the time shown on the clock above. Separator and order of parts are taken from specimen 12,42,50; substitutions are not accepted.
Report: 8,58,34
